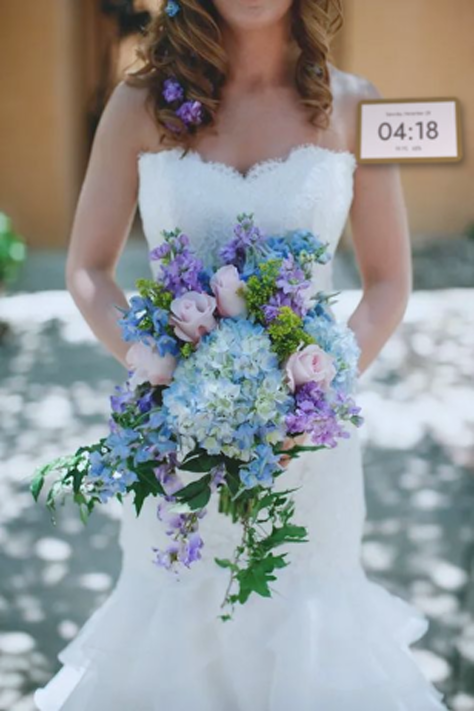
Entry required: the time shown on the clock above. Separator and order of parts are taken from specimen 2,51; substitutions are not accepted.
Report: 4,18
